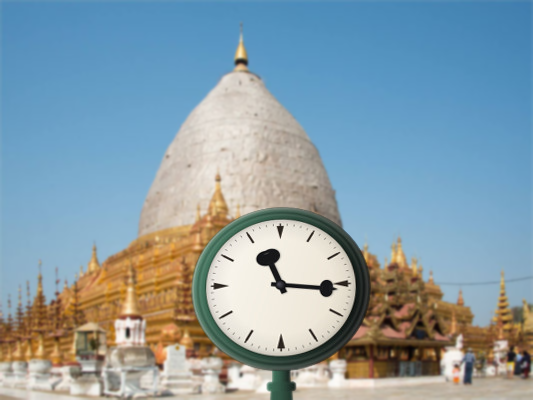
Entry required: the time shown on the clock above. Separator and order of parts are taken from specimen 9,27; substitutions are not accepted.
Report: 11,16
